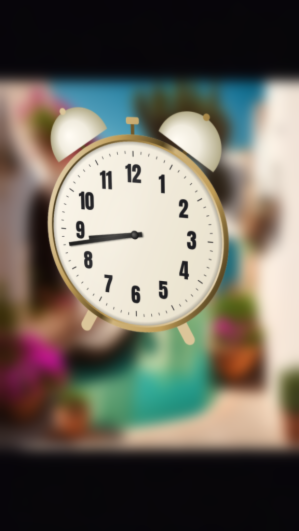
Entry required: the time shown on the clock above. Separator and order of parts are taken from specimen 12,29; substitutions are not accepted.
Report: 8,43
